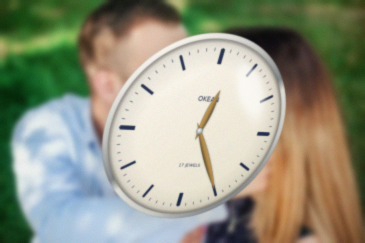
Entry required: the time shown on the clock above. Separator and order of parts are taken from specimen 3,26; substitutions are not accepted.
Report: 12,25
